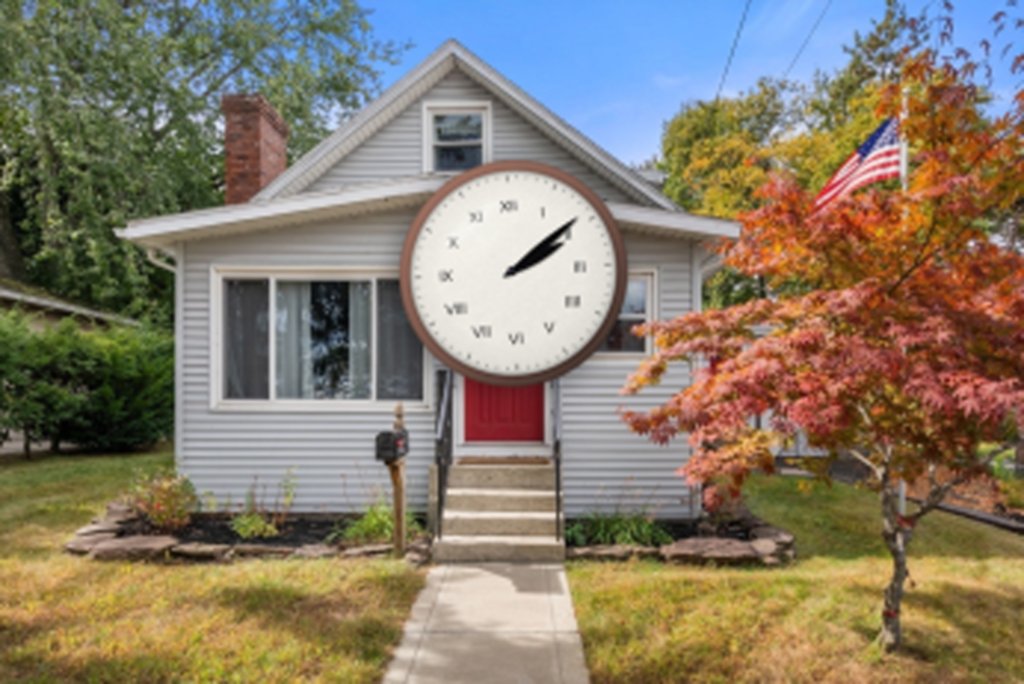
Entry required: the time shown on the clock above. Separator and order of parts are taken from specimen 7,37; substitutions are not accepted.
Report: 2,09
